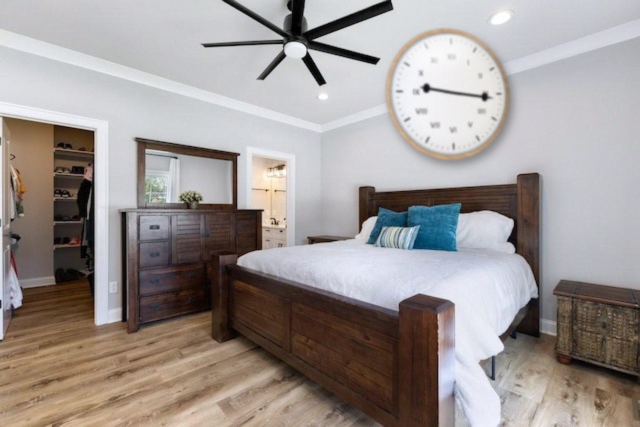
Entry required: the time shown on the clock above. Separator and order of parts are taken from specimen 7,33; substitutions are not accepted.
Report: 9,16
